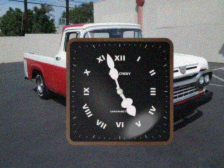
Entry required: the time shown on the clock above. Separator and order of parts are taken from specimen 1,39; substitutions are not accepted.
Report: 4,57
